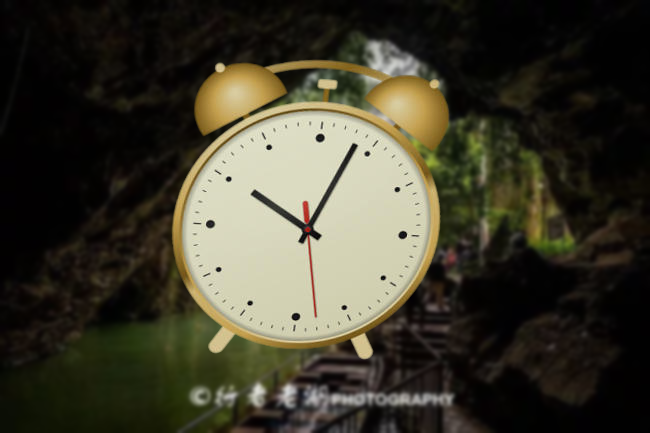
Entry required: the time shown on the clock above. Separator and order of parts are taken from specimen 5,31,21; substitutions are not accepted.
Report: 10,03,28
